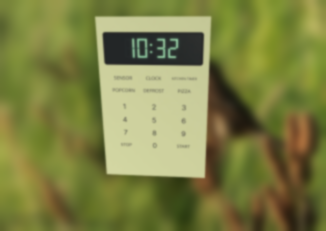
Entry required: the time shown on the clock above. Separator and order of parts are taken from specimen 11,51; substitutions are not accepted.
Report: 10,32
